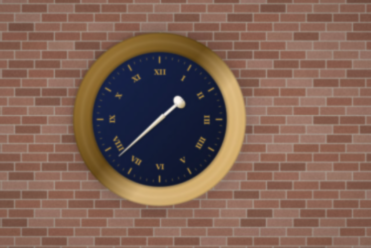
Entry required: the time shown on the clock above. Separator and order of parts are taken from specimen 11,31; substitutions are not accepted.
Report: 1,38
